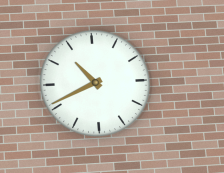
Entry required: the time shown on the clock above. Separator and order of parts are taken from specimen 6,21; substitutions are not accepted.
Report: 10,41
